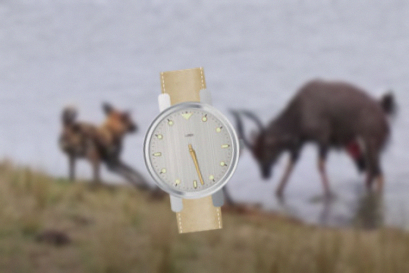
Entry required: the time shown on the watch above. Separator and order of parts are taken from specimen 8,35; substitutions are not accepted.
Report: 5,28
